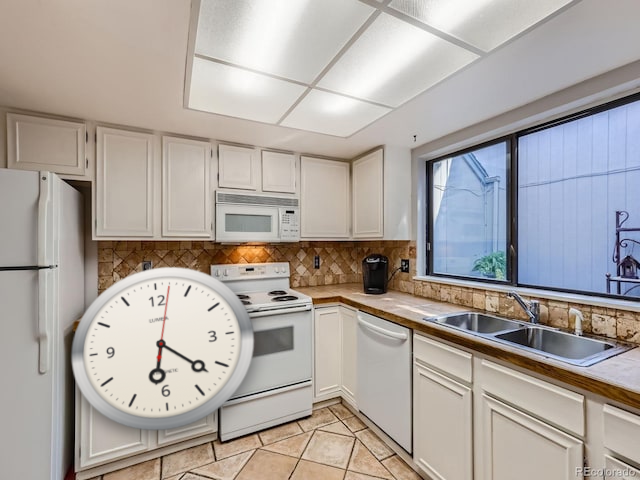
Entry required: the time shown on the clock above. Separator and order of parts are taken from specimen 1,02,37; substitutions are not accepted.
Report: 6,22,02
